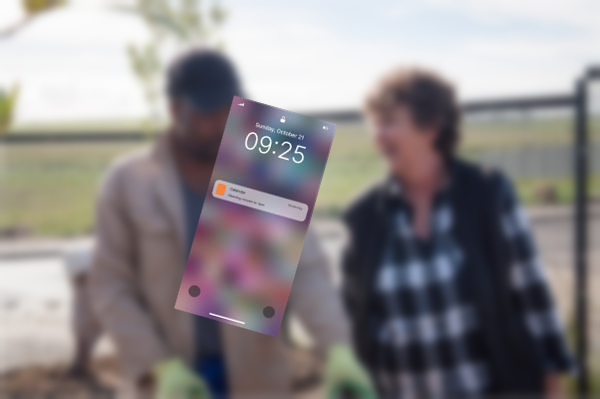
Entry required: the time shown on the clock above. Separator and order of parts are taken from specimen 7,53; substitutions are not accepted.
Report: 9,25
